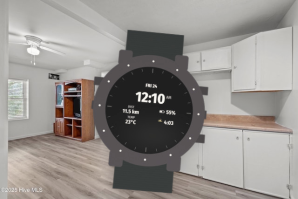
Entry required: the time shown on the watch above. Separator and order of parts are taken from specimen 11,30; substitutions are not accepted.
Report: 12,10
